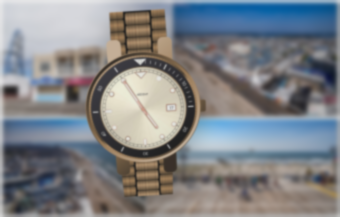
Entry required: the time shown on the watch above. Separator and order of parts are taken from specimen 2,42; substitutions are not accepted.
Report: 4,55
